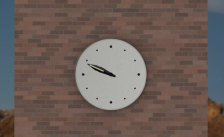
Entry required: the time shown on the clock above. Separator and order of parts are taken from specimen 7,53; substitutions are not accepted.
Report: 9,49
